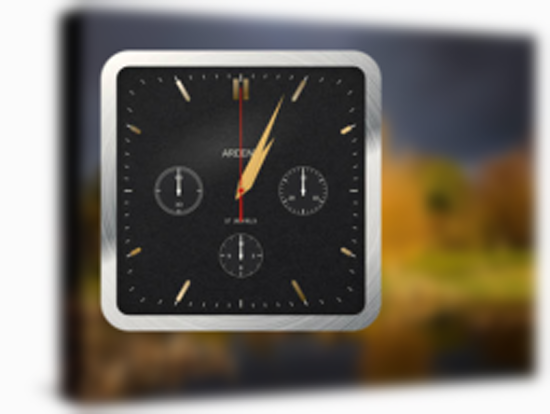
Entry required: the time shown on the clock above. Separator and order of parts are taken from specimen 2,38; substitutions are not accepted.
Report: 1,04
